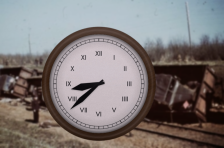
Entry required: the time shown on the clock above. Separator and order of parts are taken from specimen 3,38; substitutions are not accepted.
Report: 8,38
